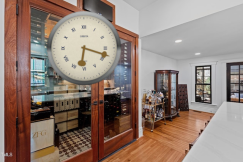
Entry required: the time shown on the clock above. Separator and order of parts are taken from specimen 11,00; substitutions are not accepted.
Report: 6,18
